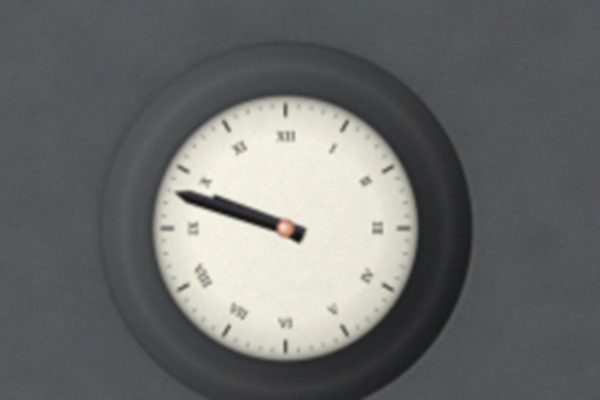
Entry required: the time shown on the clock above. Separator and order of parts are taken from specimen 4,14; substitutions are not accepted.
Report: 9,48
